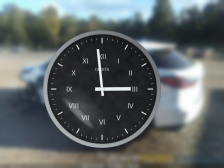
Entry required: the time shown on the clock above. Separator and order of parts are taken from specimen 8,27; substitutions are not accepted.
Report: 2,59
